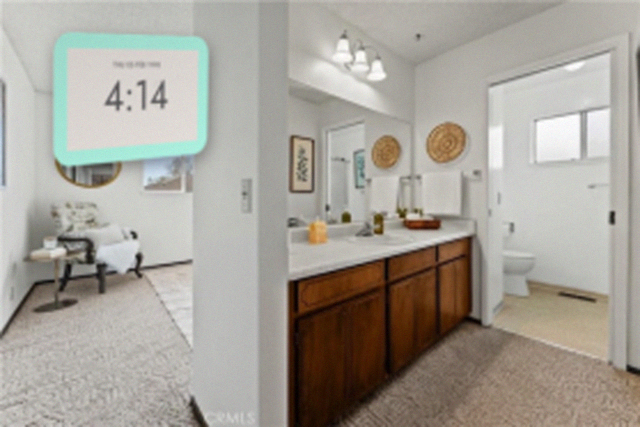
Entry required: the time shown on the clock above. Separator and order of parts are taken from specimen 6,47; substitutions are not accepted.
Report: 4,14
